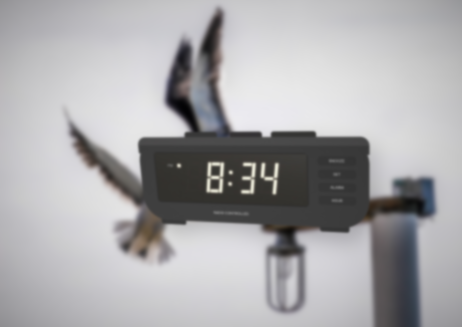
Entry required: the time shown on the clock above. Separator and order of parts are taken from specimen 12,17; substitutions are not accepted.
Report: 8,34
